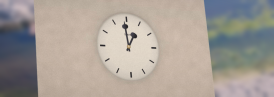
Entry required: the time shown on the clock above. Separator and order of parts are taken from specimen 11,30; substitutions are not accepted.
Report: 12,59
